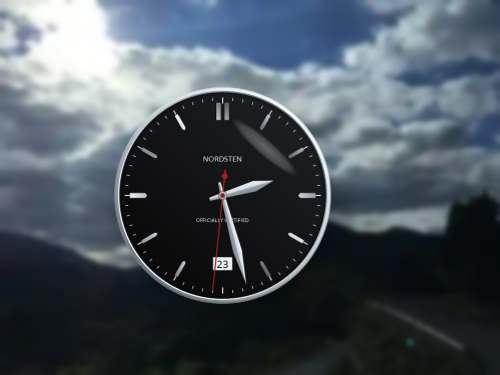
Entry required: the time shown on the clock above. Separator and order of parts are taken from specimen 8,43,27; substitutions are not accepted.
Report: 2,27,31
